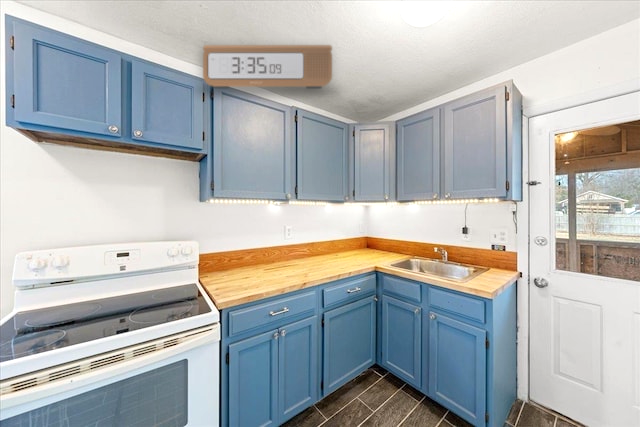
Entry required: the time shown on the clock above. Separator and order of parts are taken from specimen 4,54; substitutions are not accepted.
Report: 3,35
